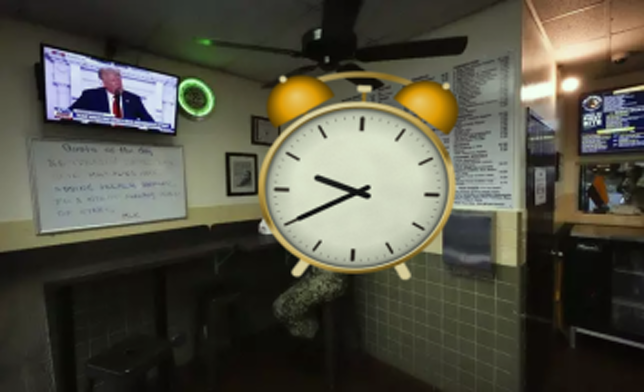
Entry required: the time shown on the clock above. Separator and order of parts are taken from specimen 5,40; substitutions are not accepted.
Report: 9,40
